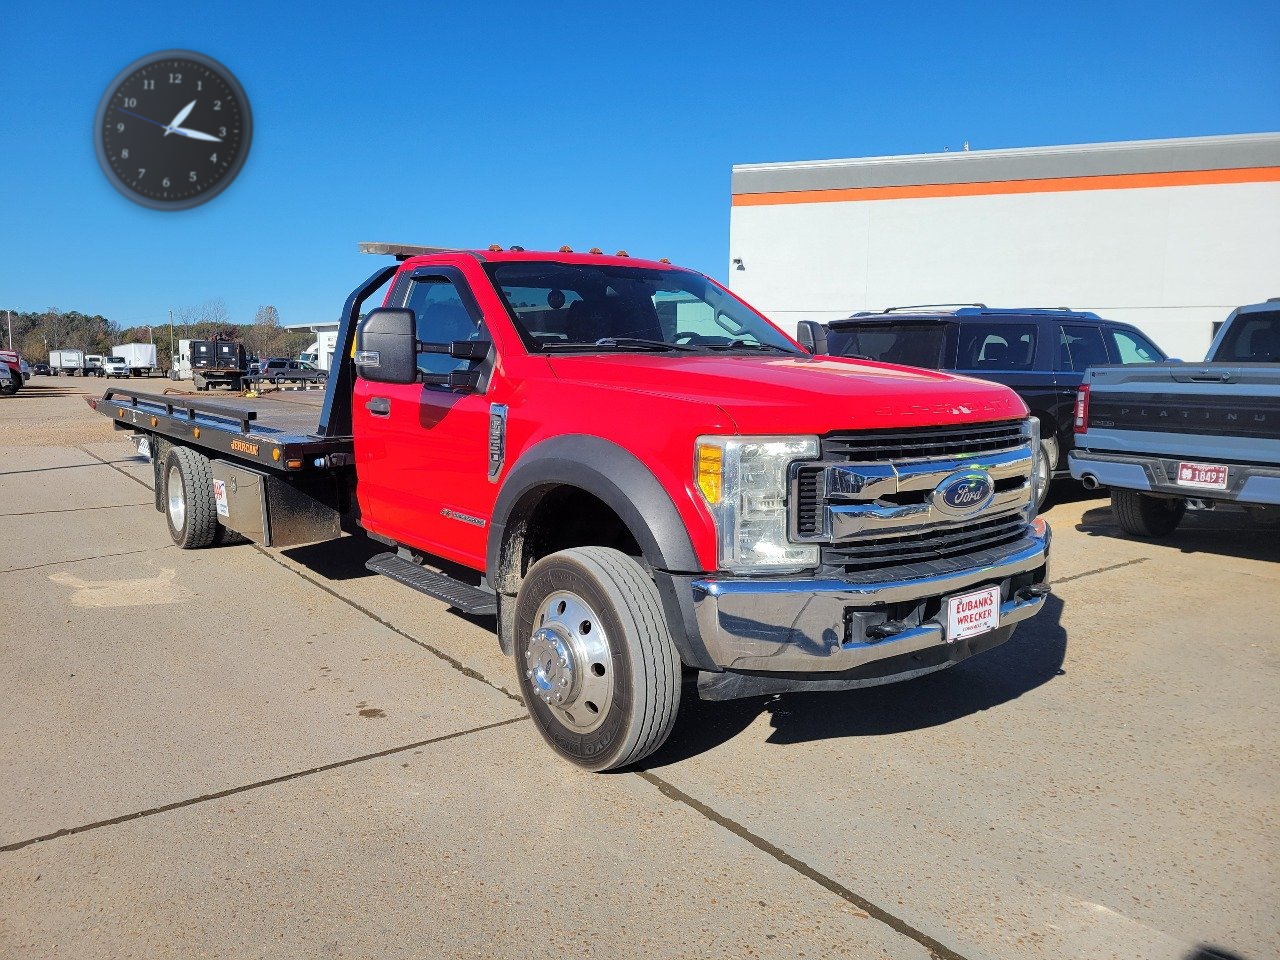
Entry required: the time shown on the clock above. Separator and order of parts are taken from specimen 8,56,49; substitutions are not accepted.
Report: 1,16,48
